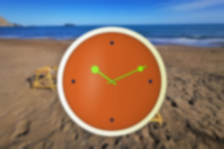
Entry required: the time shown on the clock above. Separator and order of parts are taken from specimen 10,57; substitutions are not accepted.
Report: 10,11
